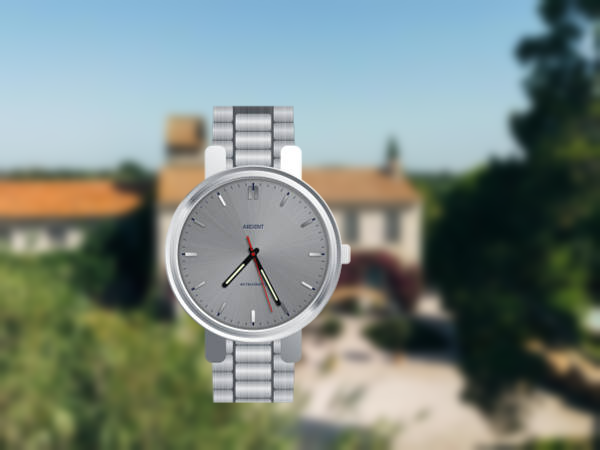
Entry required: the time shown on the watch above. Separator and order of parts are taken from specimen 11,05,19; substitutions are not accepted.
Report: 7,25,27
